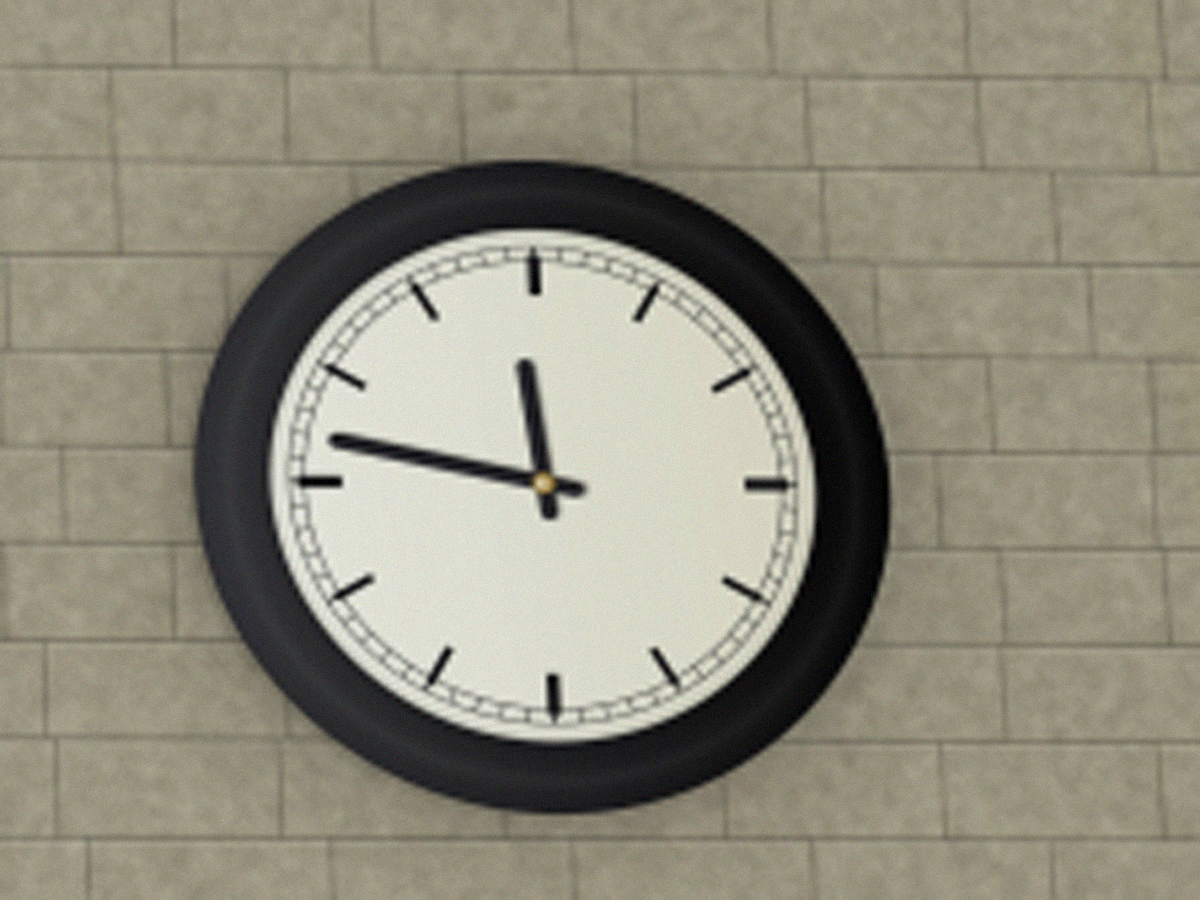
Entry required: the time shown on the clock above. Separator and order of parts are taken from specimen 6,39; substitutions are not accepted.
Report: 11,47
